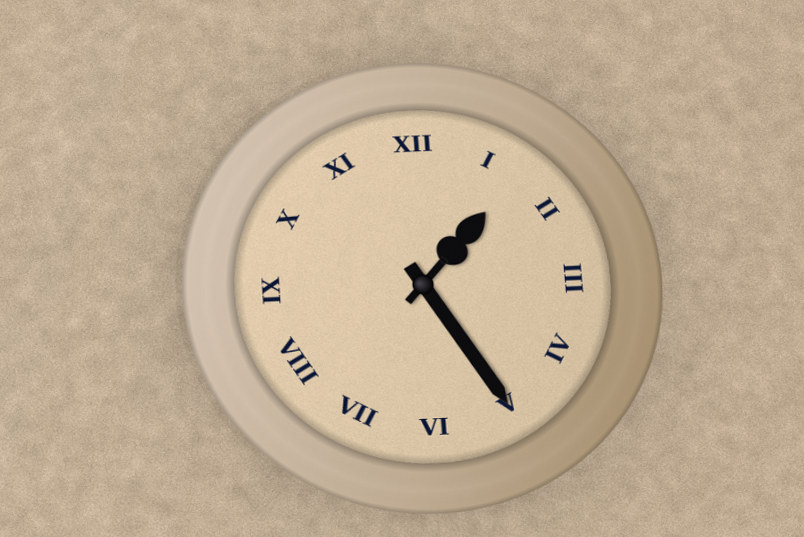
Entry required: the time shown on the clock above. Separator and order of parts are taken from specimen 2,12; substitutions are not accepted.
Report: 1,25
